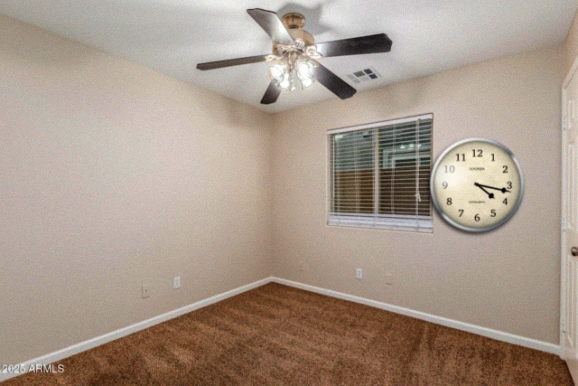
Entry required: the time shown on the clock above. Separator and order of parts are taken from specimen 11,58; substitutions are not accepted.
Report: 4,17
